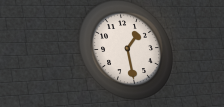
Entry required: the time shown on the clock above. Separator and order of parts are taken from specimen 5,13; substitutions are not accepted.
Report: 1,30
